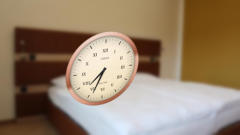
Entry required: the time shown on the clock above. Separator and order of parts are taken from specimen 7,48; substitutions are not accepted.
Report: 7,34
